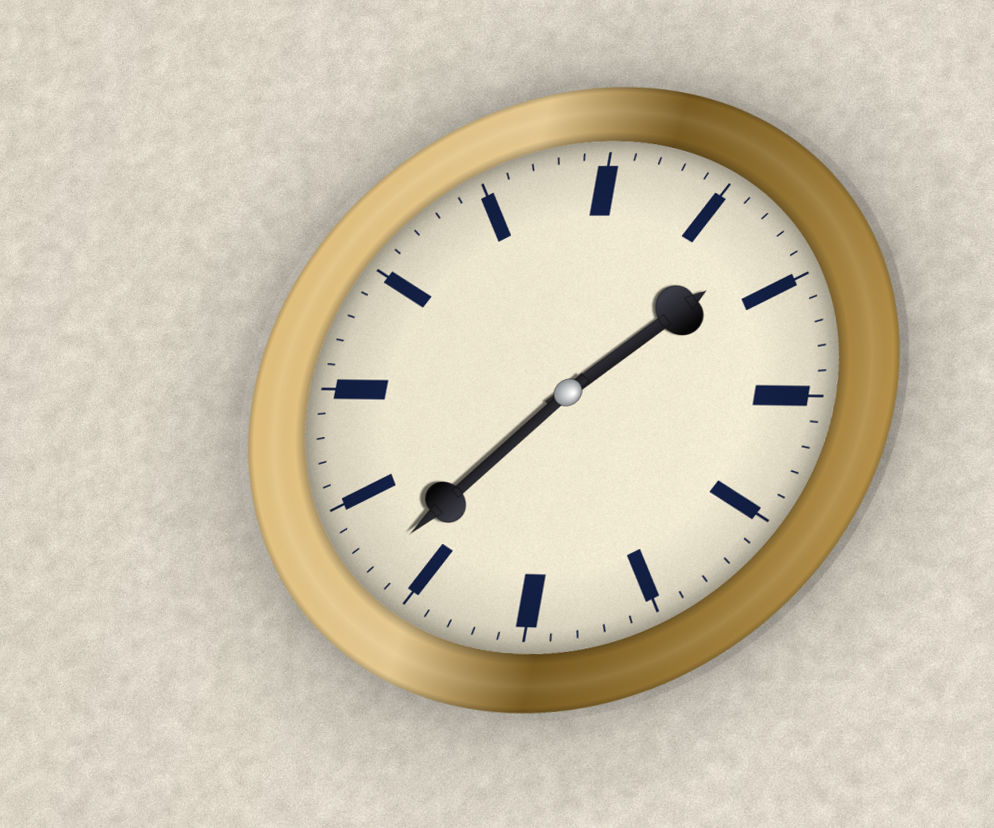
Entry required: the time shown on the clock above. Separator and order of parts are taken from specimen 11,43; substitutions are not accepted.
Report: 1,37
